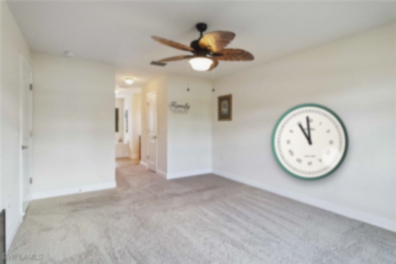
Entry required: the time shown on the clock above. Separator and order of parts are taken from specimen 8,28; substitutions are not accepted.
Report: 10,59
